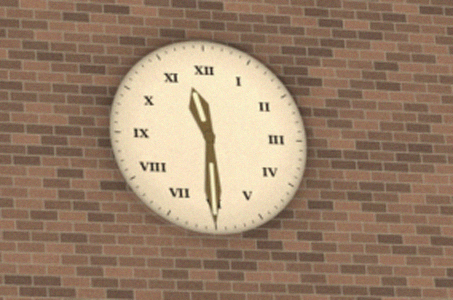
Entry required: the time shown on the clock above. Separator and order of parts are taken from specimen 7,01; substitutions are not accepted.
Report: 11,30
